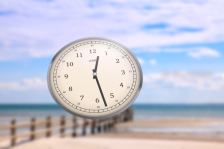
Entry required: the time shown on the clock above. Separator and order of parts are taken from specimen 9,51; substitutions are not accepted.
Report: 12,28
